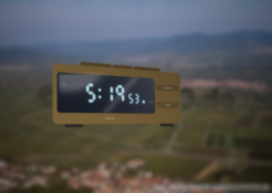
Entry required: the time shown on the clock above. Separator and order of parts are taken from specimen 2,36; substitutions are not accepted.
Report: 5,19
